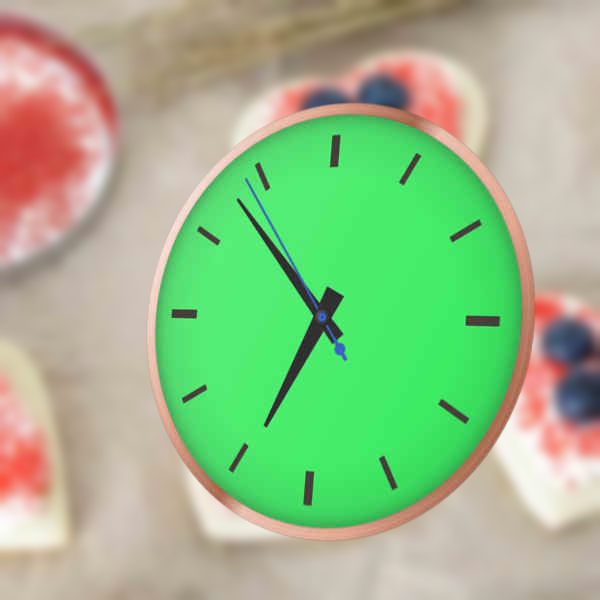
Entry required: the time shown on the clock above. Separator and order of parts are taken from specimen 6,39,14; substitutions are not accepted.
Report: 6,52,54
